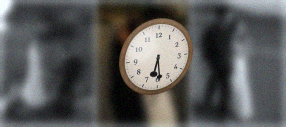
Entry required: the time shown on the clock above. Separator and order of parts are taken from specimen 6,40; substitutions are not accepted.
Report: 6,29
